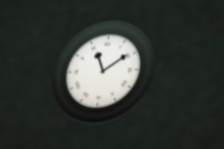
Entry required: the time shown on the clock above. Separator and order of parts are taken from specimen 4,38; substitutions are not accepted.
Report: 11,09
